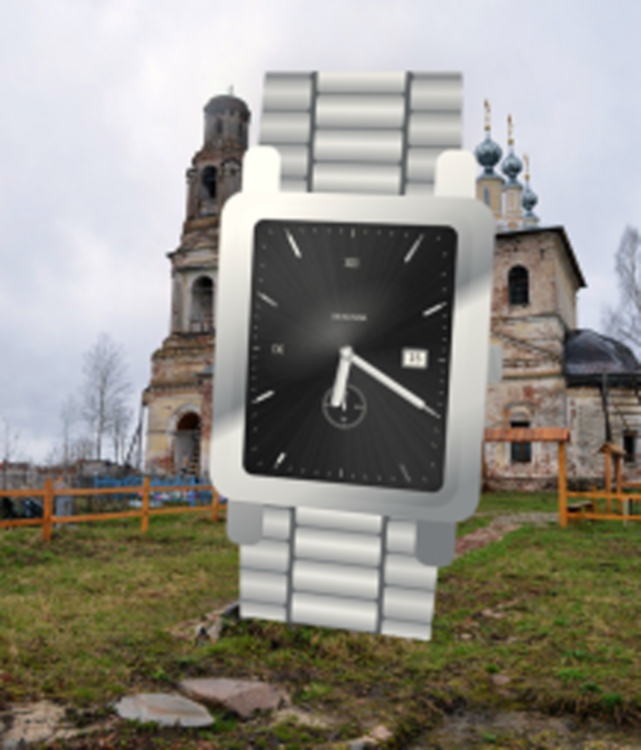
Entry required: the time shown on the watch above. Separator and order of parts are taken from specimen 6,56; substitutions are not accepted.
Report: 6,20
